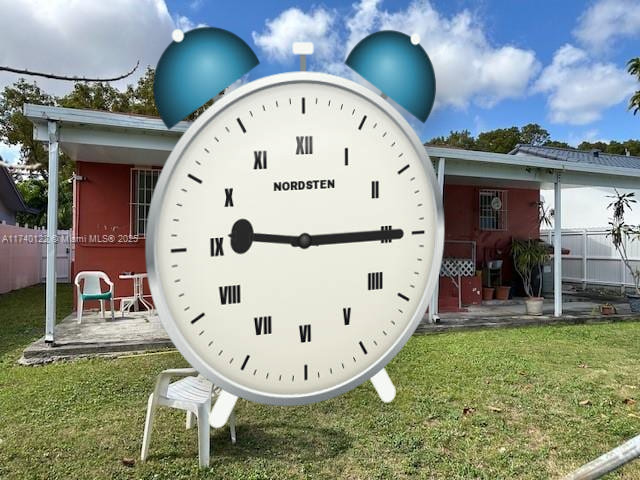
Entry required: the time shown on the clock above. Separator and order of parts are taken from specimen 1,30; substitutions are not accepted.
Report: 9,15
